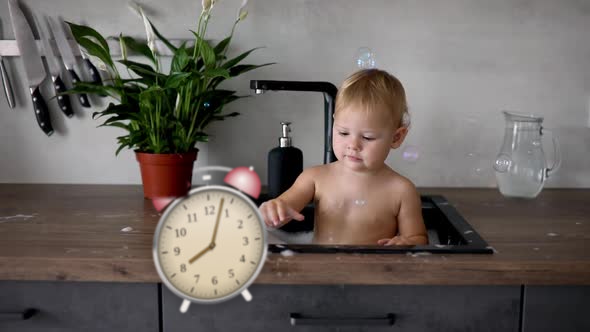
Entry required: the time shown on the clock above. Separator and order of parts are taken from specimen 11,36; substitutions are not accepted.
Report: 8,03
